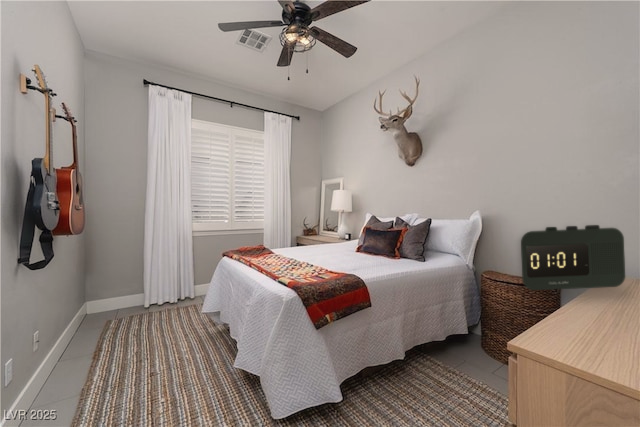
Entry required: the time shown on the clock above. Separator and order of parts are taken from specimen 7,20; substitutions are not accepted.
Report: 1,01
